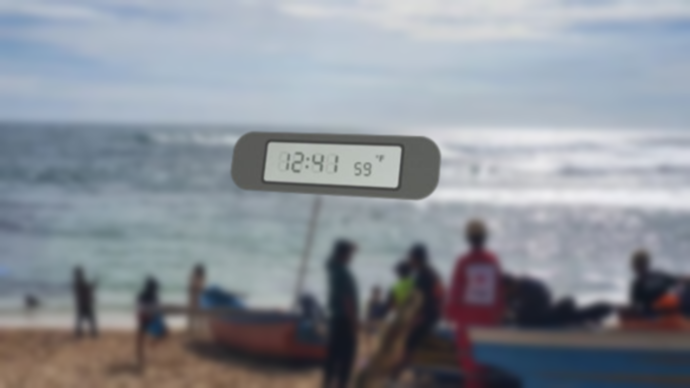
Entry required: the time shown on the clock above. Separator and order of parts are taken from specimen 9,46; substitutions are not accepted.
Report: 12,41
